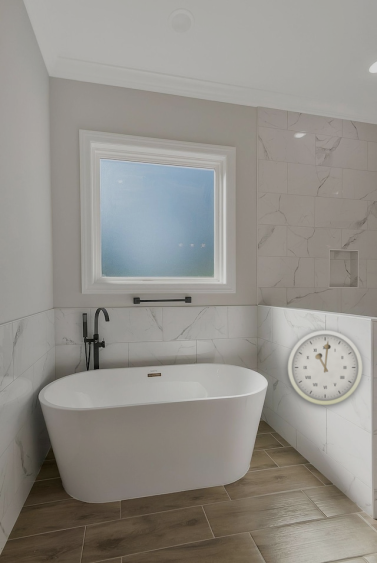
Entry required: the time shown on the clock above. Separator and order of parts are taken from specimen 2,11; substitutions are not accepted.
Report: 11,01
